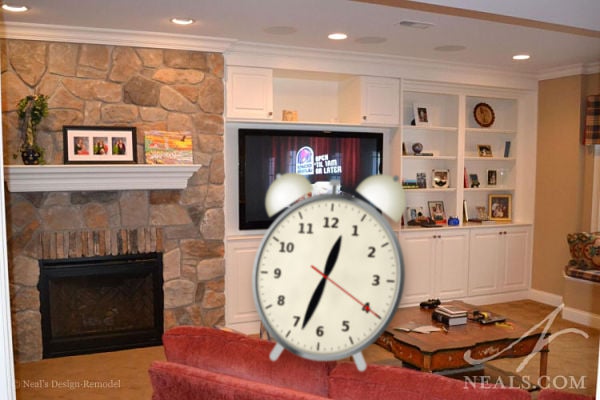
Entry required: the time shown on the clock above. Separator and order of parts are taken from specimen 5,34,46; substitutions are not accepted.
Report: 12,33,20
